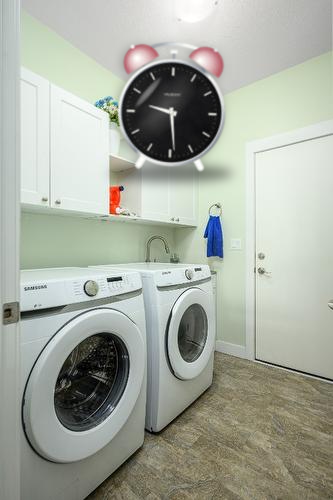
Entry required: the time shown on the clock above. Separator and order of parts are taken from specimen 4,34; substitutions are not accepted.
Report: 9,29
